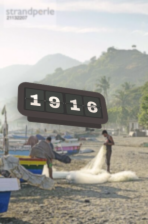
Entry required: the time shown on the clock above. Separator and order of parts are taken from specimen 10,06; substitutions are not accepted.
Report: 19,16
